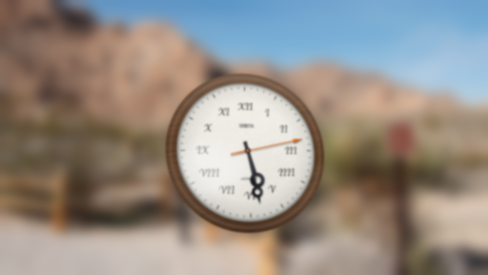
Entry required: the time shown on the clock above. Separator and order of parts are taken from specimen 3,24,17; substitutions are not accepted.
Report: 5,28,13
